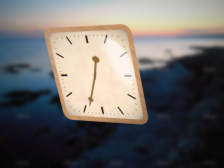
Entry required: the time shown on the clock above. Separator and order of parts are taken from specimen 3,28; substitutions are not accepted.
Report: 12,34
